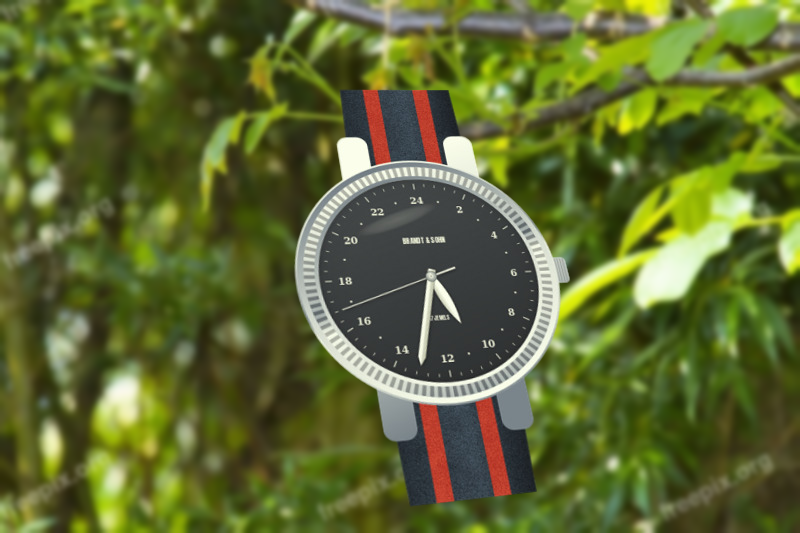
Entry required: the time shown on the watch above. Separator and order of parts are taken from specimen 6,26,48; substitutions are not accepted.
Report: 10,32,42
